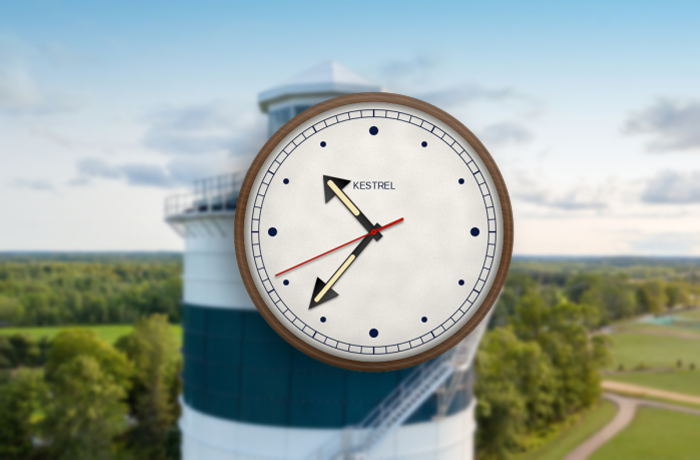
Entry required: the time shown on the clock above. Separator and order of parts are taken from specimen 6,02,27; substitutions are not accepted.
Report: 10,36,41
